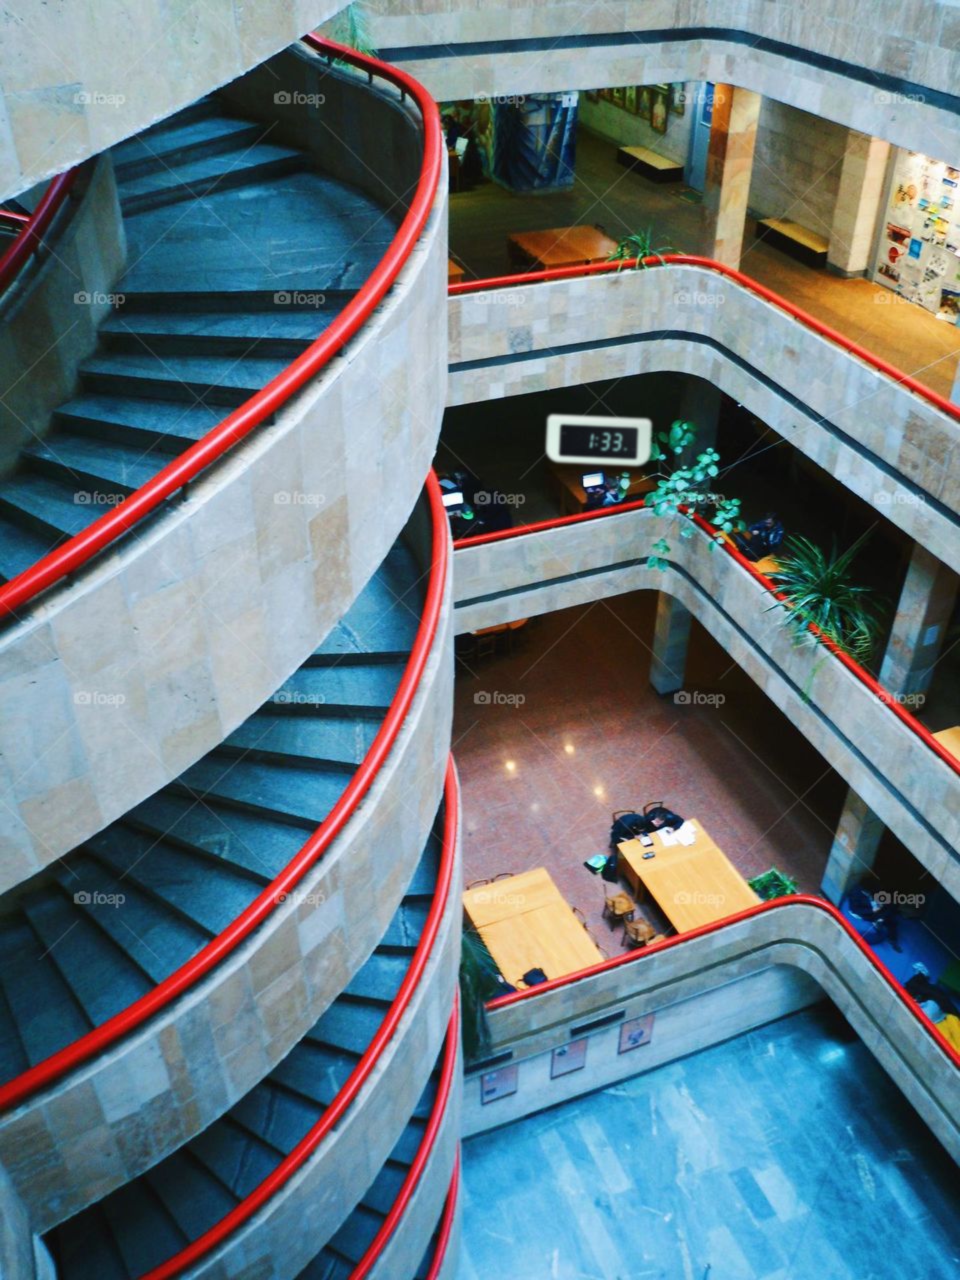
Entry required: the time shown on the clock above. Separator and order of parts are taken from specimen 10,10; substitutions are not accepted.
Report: 1,33
